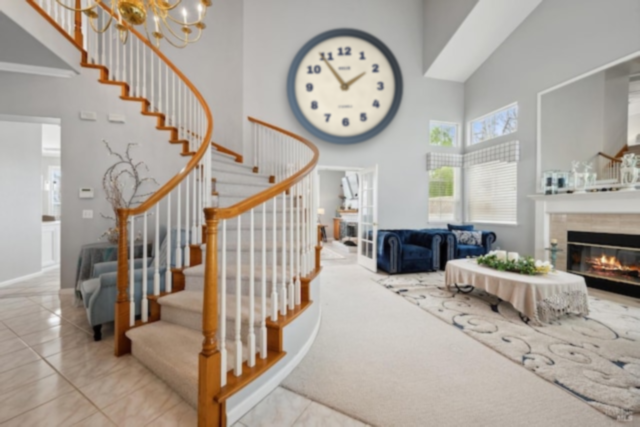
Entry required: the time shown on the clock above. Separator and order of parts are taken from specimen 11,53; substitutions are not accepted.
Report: 1,54
